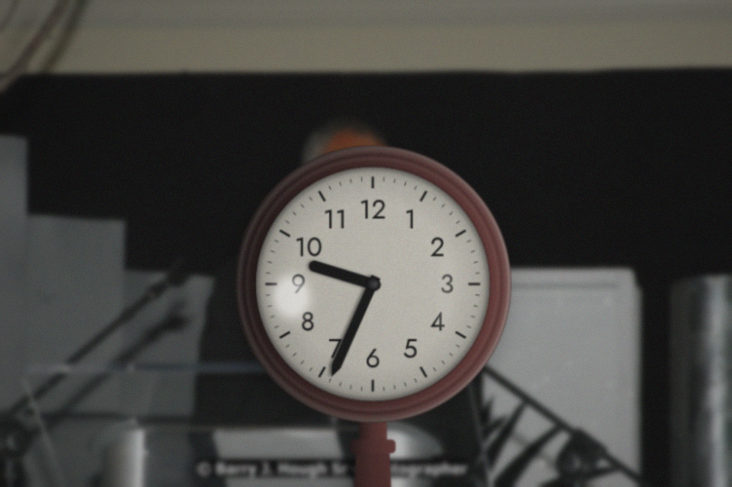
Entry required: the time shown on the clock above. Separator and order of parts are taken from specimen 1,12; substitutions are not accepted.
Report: 9,34
